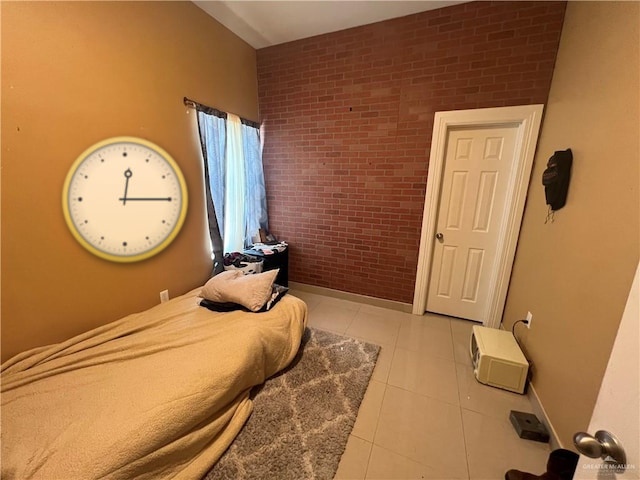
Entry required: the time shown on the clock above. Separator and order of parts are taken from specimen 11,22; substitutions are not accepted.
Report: 12,15
